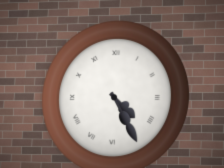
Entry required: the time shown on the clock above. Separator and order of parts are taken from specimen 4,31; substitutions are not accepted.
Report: 4,25
